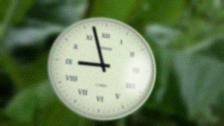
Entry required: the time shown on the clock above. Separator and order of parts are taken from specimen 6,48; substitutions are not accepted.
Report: 8,57
